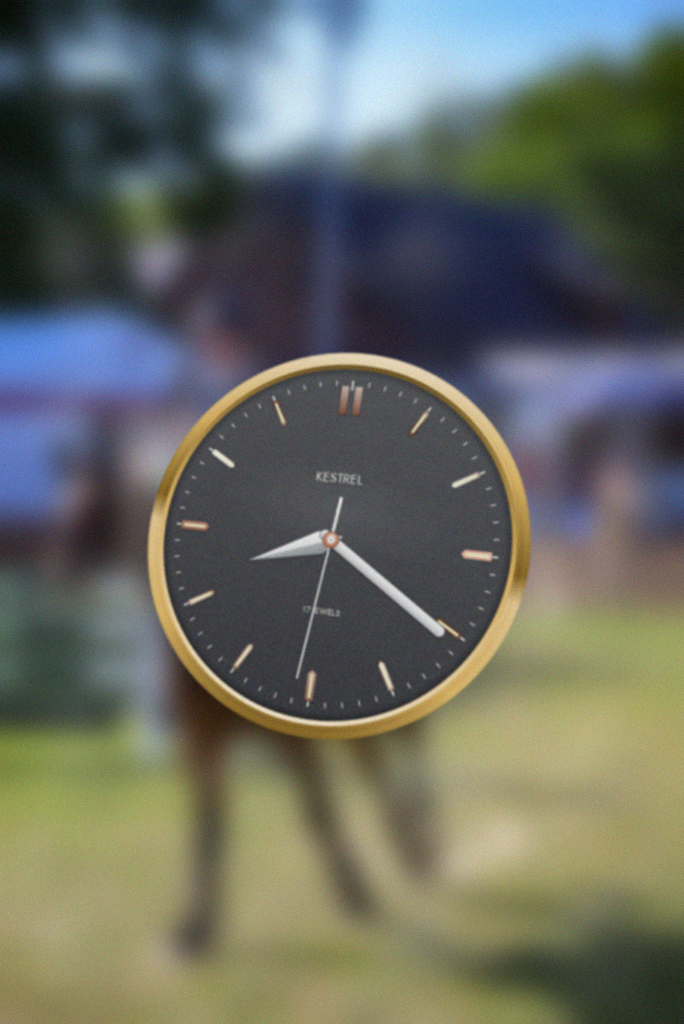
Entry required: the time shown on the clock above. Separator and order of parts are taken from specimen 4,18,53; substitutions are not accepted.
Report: 8,20,31
